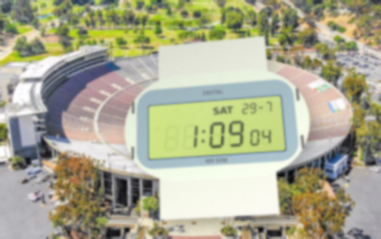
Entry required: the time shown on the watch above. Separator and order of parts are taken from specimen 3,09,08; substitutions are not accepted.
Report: 1,09,04
